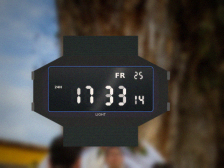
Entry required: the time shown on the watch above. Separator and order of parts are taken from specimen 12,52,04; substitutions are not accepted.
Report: 17,33,14
